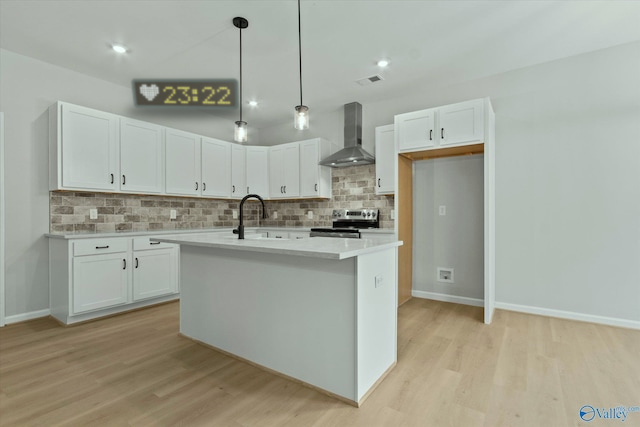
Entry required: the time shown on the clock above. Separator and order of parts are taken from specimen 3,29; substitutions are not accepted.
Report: 23,22
